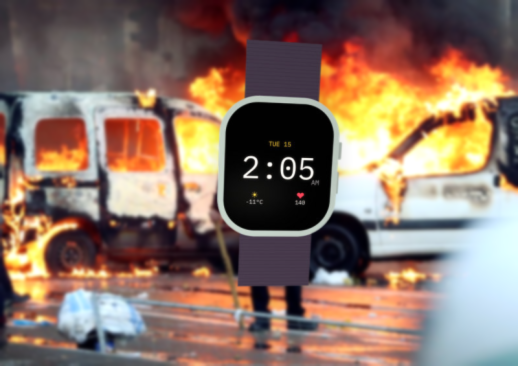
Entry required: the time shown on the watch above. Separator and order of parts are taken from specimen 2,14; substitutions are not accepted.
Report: 2,05
